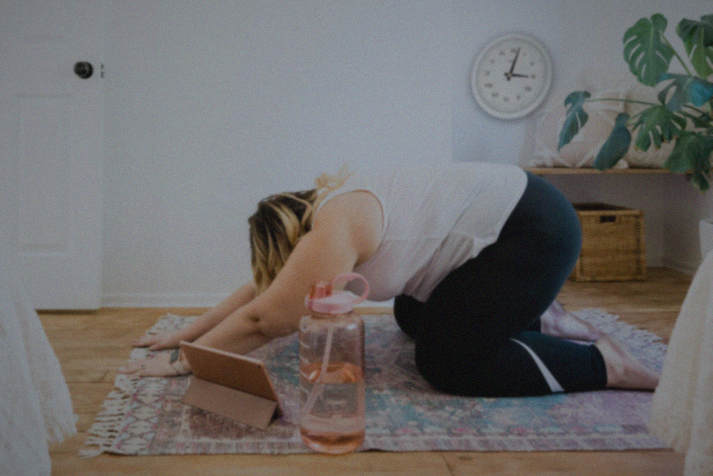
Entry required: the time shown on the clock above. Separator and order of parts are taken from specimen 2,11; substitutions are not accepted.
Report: 3,02
